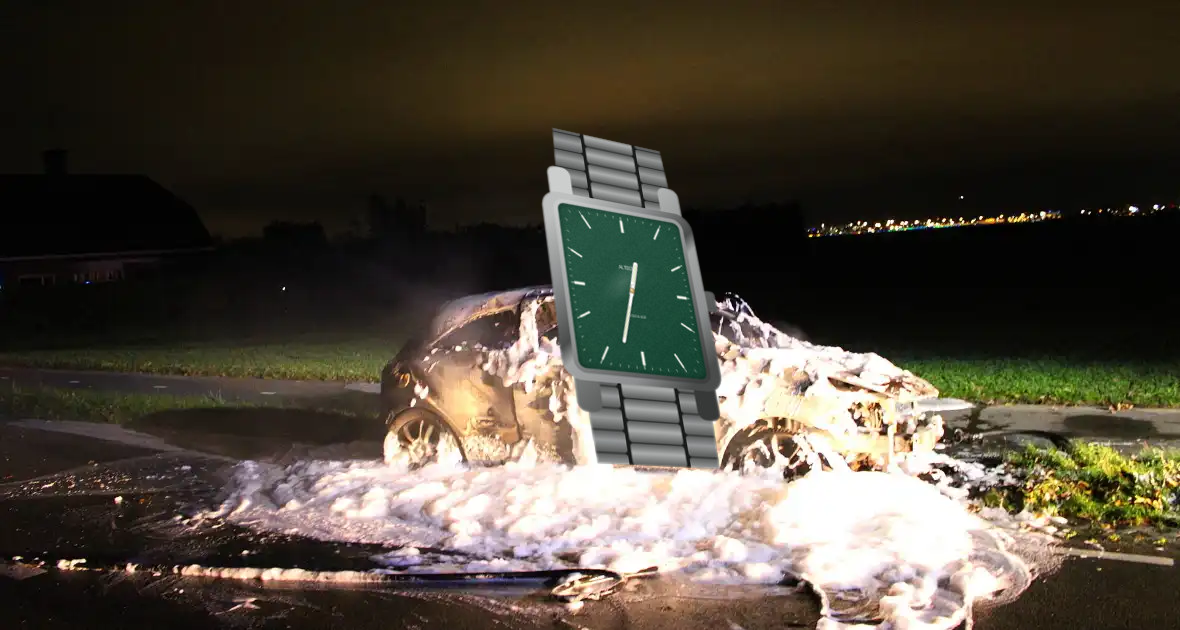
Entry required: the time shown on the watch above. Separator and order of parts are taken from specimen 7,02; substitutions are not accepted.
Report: 12,33
